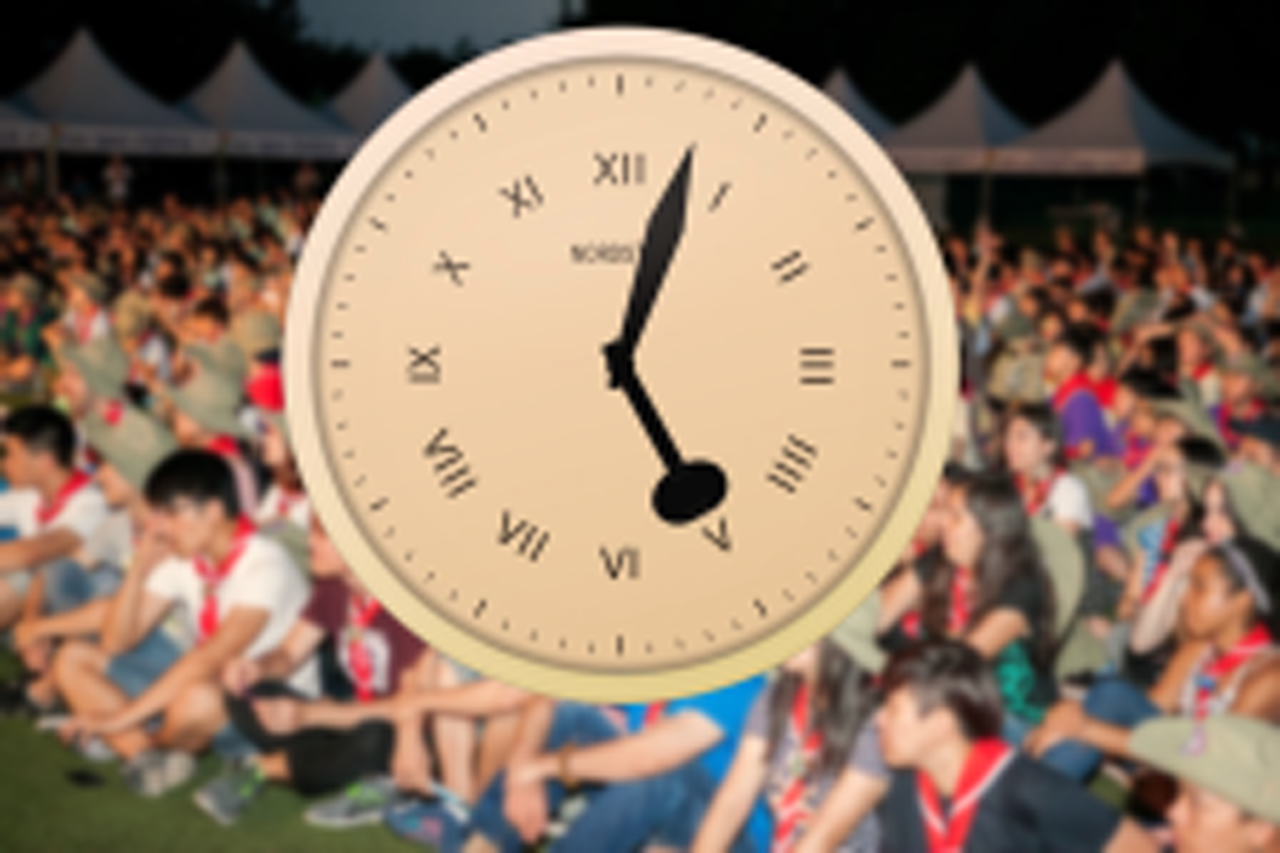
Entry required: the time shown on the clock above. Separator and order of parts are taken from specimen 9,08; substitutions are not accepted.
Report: 5,03
